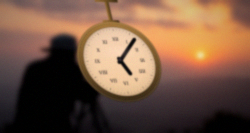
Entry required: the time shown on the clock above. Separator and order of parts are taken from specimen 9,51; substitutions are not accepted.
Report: 5,07
